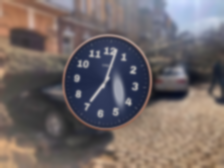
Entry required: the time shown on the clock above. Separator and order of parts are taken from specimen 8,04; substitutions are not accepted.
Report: 7,02
